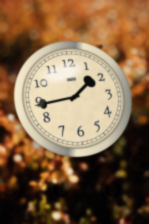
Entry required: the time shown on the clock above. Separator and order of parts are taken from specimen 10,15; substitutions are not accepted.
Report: 1,44
